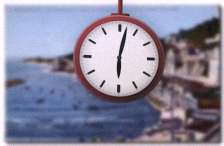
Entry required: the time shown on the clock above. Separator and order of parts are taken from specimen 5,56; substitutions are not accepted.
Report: 6,02
